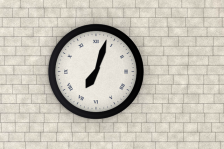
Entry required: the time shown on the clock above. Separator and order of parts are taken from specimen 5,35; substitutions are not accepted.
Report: 7,03
